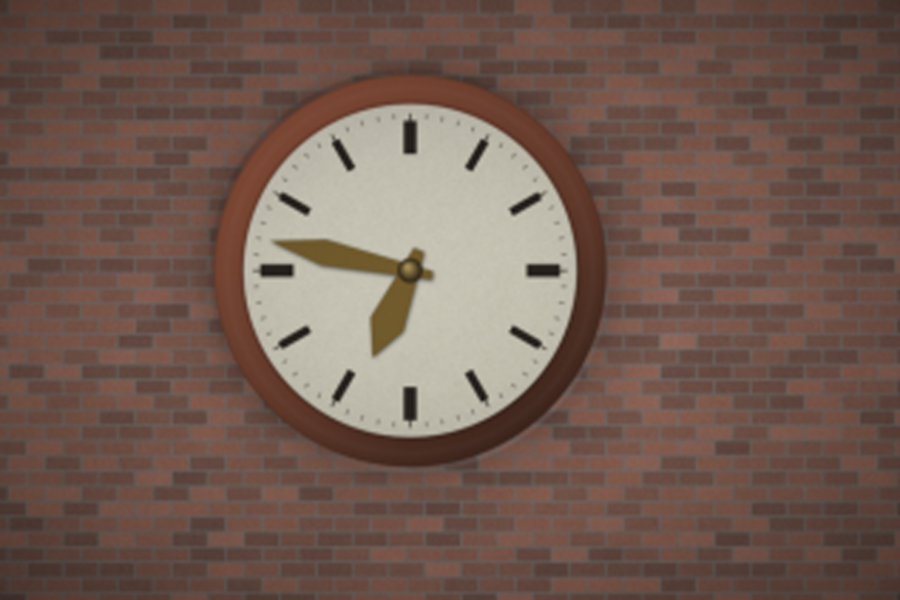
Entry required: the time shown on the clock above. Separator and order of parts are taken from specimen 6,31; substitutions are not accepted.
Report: 6,47
